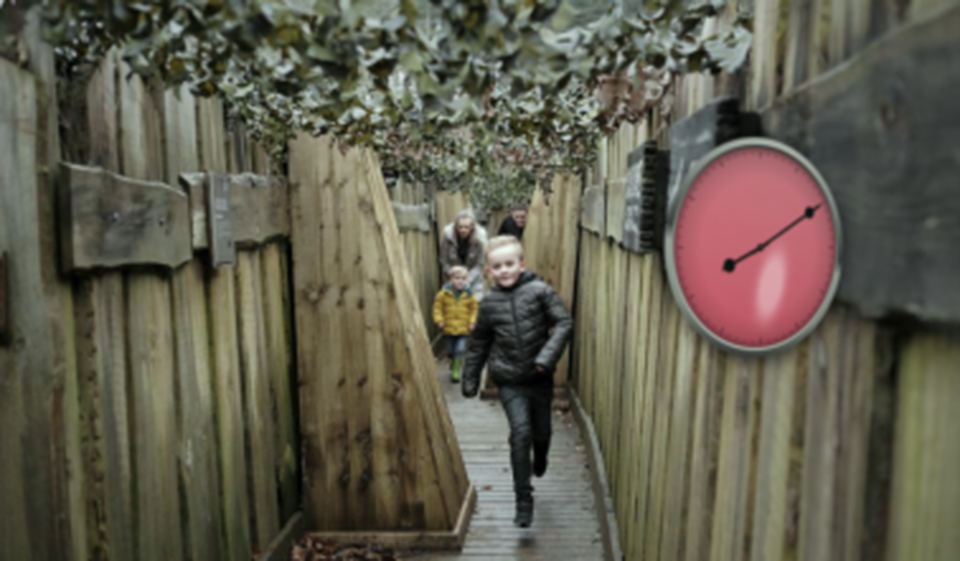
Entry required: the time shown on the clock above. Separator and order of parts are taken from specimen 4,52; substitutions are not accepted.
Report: 8,10
